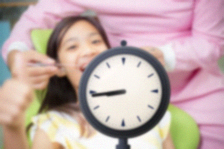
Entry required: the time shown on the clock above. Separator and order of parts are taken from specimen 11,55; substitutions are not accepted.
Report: 8,44
